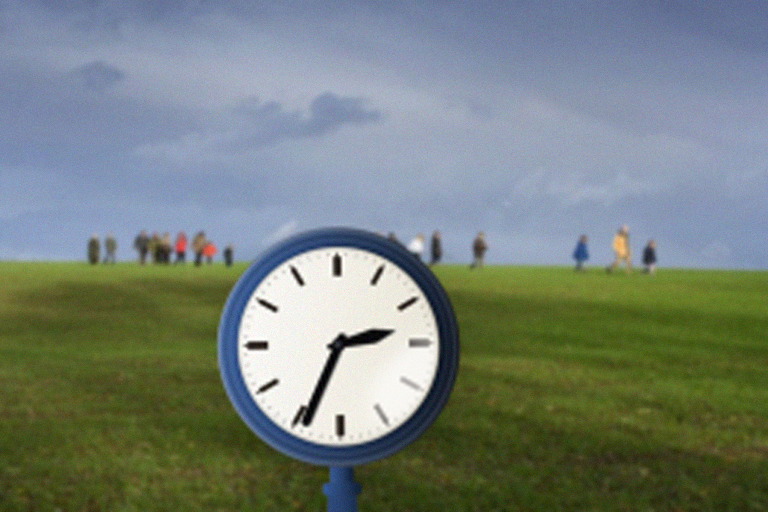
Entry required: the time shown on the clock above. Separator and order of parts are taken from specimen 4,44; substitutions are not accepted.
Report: 2,34
